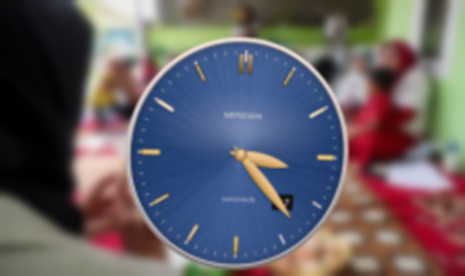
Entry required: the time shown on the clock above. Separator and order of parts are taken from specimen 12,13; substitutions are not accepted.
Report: 3,23
